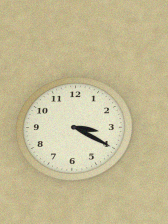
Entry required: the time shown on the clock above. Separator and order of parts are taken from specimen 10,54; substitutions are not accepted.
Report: 3,20
